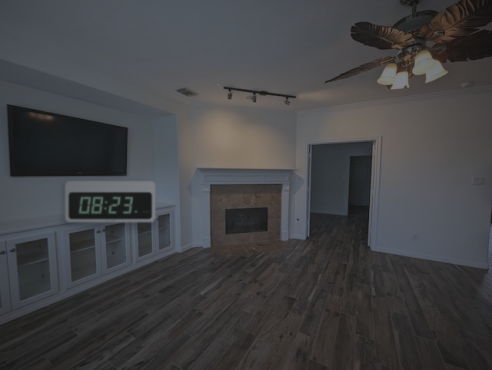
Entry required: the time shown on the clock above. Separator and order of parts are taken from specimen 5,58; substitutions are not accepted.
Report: 8,23
